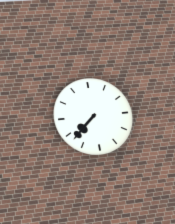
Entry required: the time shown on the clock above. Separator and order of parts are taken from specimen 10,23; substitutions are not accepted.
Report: 7,38
